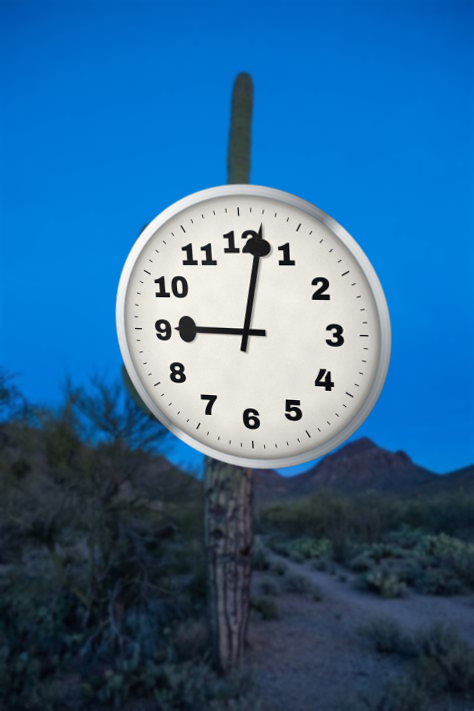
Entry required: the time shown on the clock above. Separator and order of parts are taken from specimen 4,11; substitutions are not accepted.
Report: 9,02
